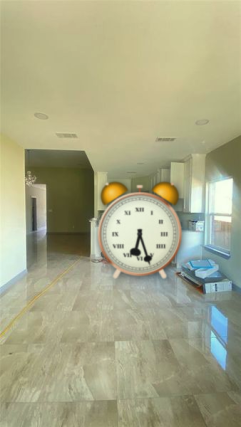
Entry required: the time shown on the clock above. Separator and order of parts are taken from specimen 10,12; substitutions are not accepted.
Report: 6,27
